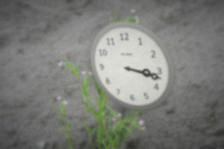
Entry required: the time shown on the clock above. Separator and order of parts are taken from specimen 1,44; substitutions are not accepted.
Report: 3,17
